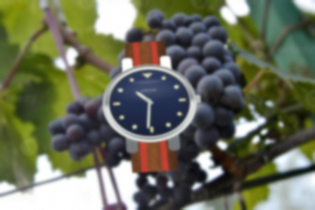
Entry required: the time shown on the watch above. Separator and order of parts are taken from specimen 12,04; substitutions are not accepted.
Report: 10,31
